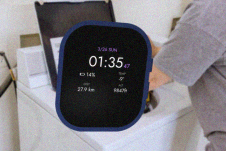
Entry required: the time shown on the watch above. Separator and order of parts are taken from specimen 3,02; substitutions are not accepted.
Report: 1,35
